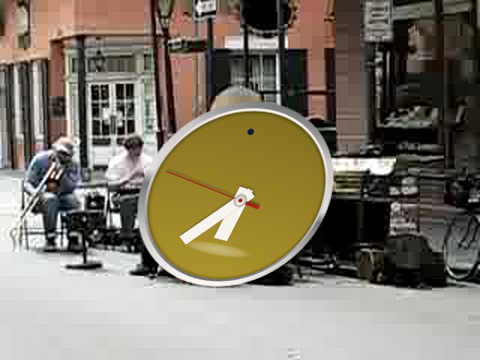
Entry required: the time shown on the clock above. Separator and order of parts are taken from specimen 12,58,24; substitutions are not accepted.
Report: 6,38,49
